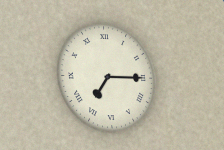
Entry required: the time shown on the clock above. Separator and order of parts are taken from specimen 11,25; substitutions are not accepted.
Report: 7,15
